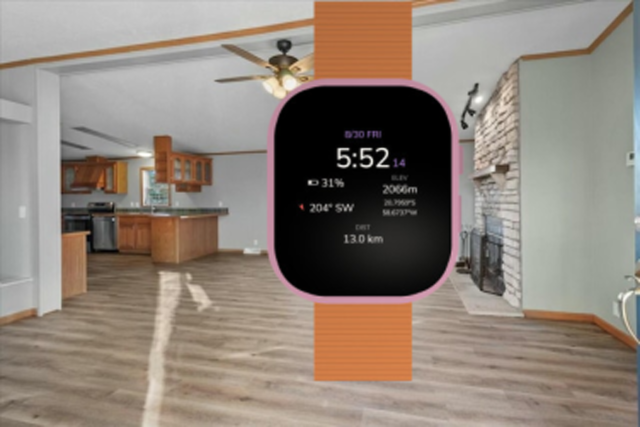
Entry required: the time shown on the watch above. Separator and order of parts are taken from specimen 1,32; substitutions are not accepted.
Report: 5,52
